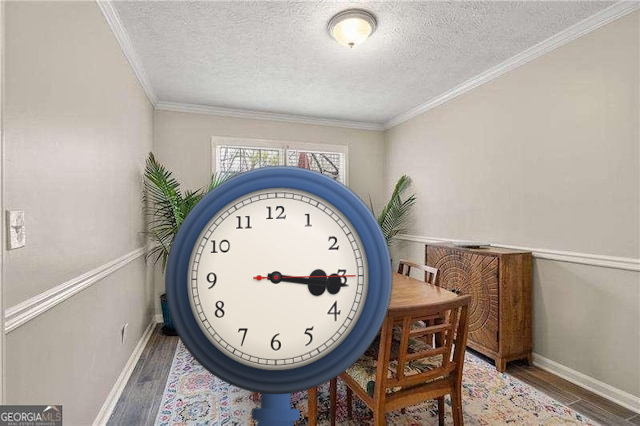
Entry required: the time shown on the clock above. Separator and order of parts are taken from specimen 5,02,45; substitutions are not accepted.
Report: 3,16,15
